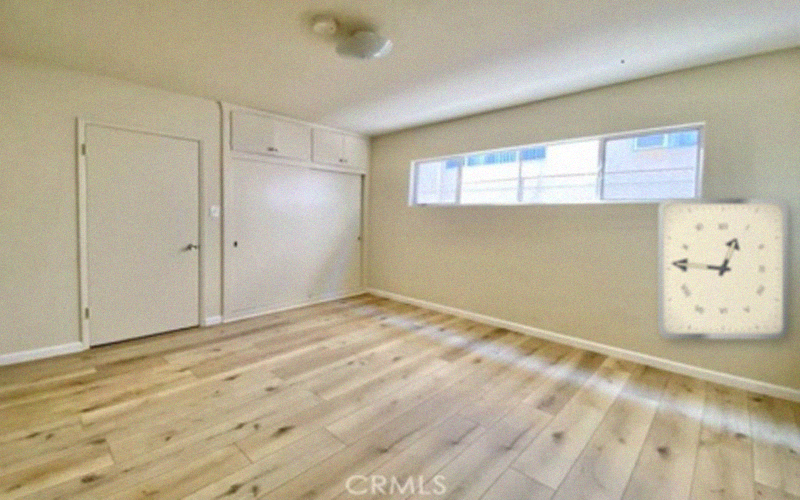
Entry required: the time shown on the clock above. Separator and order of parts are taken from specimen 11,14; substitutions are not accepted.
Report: 12,46
